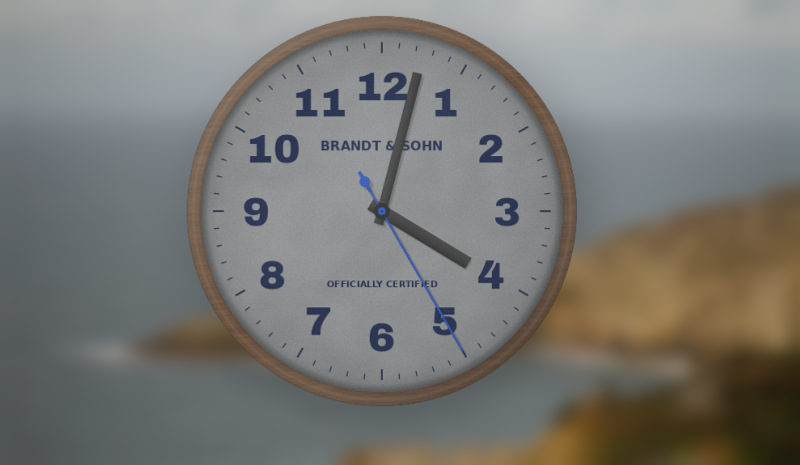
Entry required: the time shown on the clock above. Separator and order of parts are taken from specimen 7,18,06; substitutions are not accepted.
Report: 4,02,25
